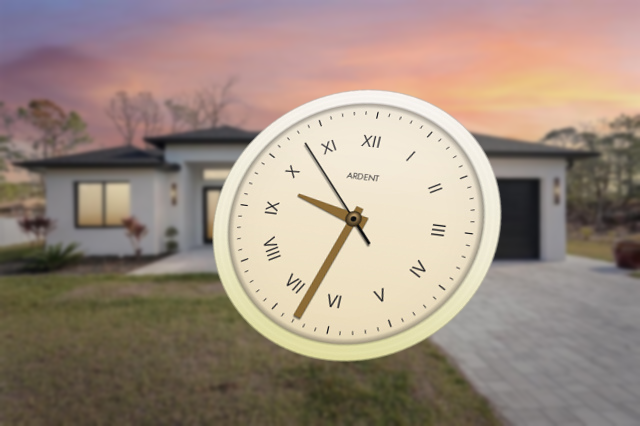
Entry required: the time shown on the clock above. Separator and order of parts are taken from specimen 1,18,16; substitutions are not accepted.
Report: 9,32,53
